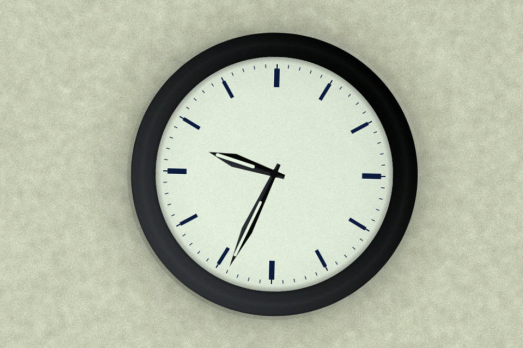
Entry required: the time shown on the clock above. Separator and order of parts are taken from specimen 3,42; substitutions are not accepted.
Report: 9,34
